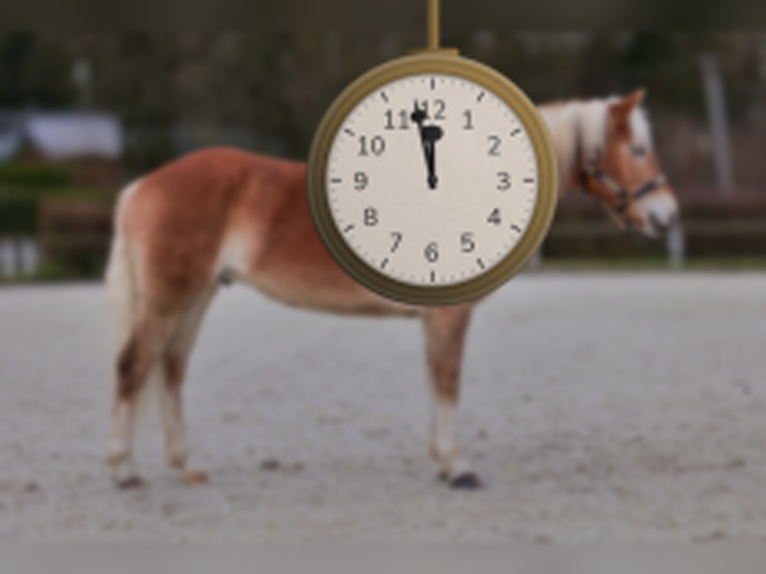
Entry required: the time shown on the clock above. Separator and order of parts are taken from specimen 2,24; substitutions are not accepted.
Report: 11,58
